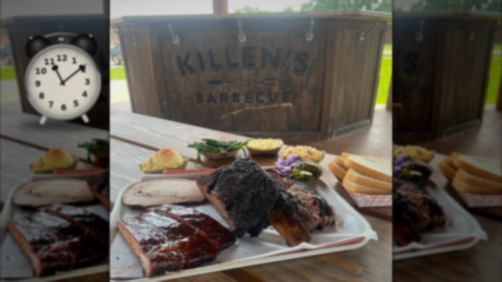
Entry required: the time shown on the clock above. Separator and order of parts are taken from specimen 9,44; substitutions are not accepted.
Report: 11,09
